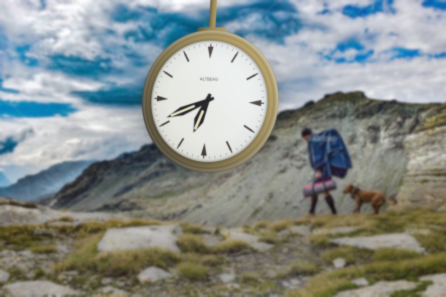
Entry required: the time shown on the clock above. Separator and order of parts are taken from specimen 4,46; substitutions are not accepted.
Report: 6,41
